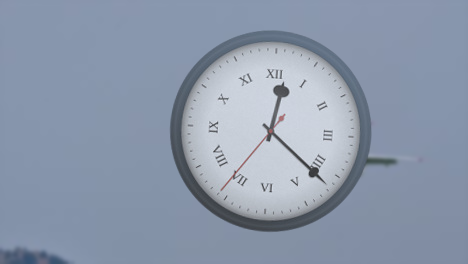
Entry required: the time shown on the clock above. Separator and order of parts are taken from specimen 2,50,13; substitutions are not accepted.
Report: 12,21,36
